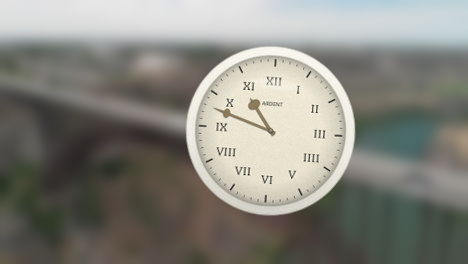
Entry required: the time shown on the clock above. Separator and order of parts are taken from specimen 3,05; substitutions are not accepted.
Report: 10,48
